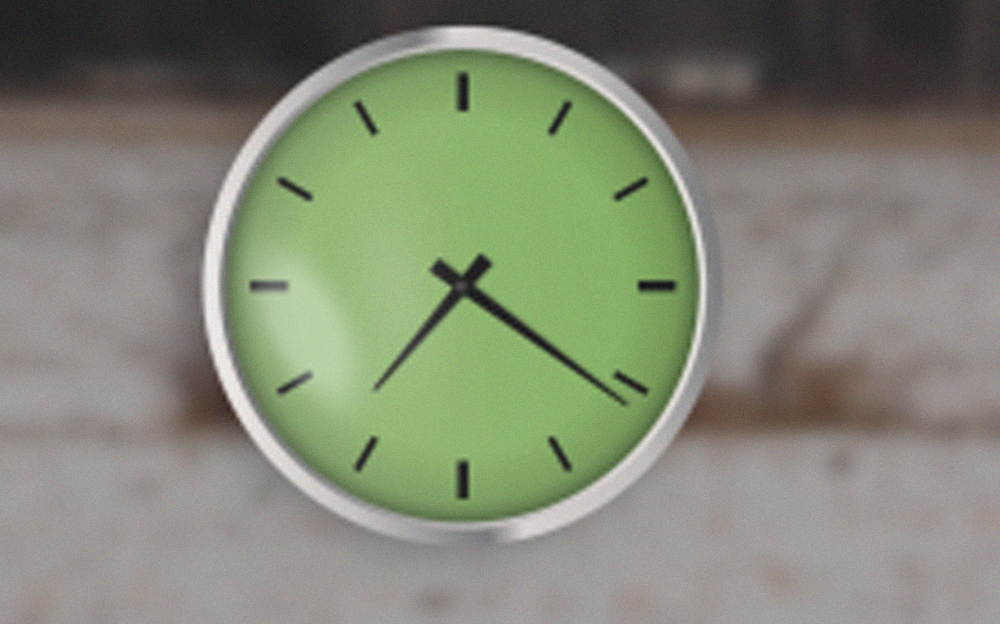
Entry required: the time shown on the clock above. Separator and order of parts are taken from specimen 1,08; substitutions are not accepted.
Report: 7,21
